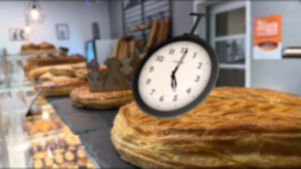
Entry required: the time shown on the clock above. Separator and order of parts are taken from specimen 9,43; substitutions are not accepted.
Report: 5,01
